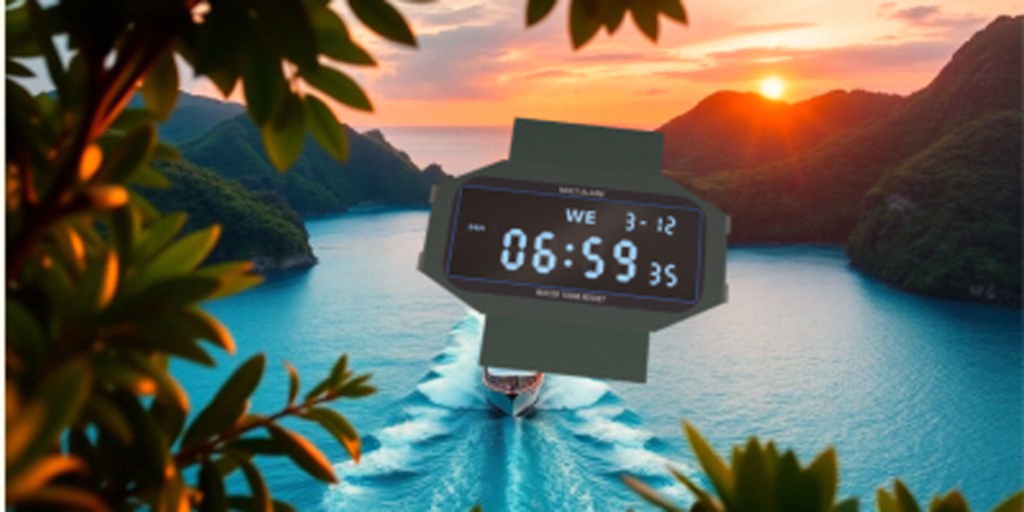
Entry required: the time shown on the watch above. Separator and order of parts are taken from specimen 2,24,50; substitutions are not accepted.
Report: 6,59,35
